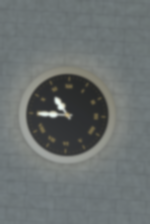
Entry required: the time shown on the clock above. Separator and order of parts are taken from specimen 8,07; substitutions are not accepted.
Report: 10,45
